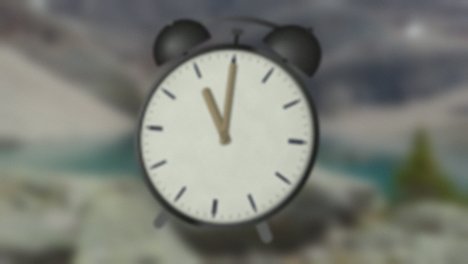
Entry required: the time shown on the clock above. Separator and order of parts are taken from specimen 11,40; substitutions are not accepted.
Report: 11,00
